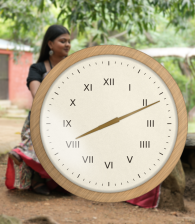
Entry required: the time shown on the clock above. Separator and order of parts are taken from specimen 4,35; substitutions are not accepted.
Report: 8,11
